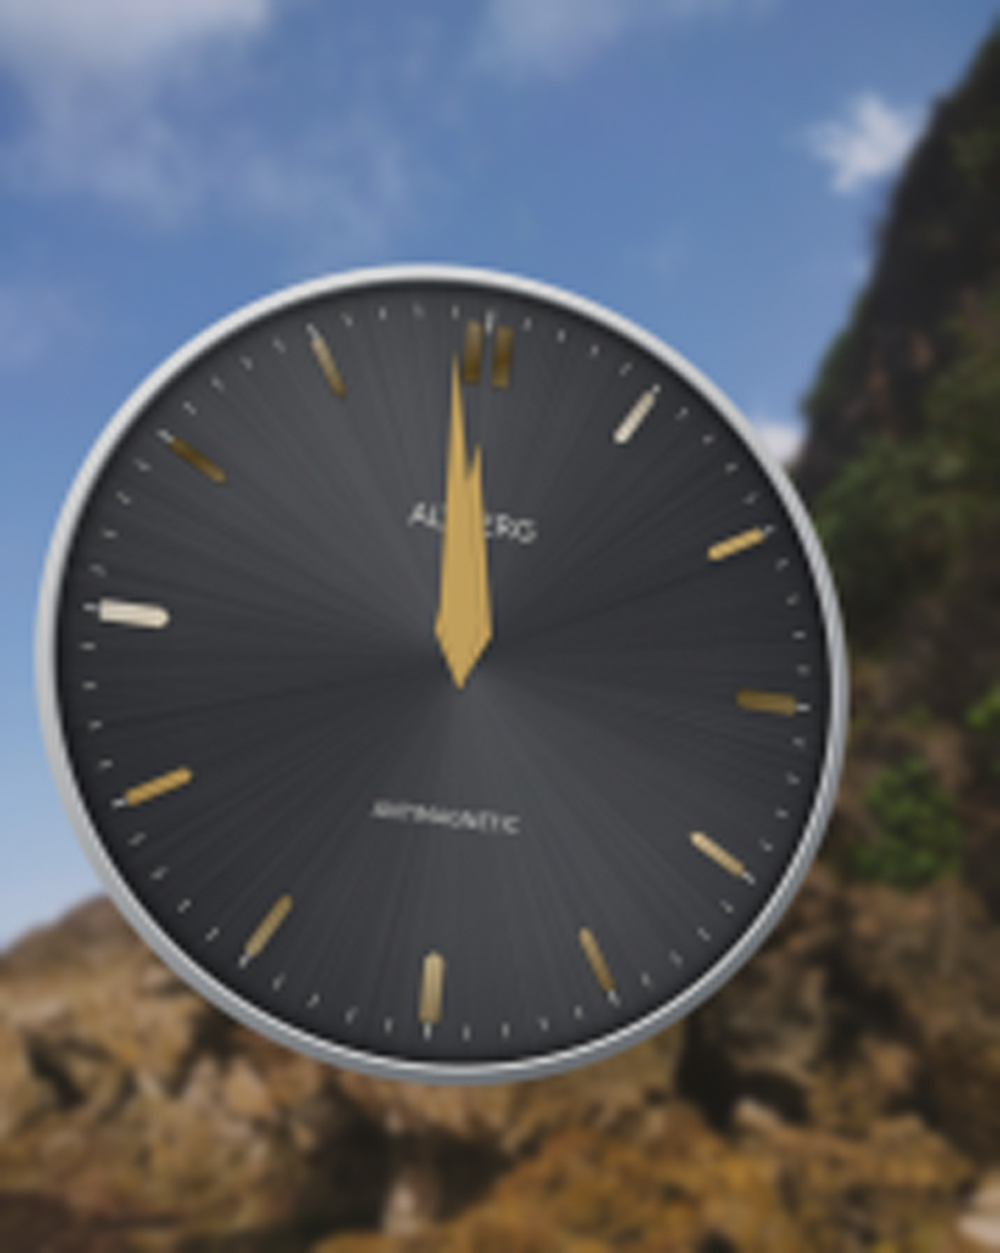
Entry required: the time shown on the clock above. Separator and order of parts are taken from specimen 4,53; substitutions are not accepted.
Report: 11,59
